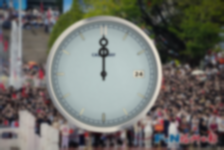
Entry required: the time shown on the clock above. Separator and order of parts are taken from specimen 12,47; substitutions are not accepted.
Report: 12,00
